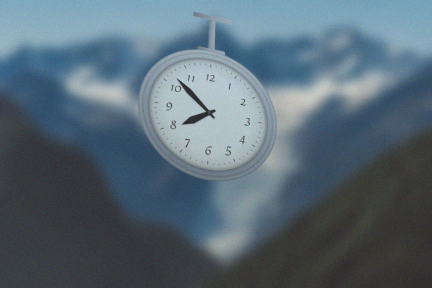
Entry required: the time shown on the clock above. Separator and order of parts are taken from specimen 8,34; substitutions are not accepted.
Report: 7,52
